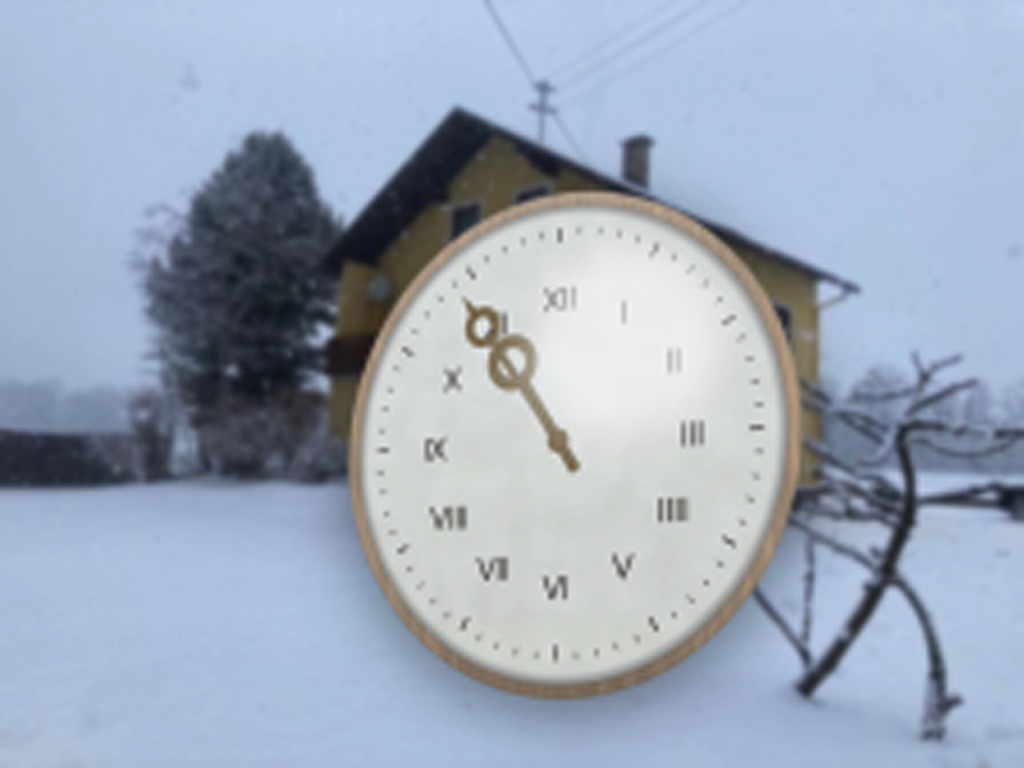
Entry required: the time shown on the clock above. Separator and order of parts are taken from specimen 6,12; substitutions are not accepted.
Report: 10,54
